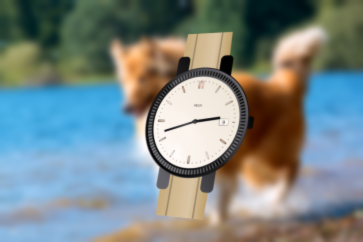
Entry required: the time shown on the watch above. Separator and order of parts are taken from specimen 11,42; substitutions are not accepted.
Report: 2,42
